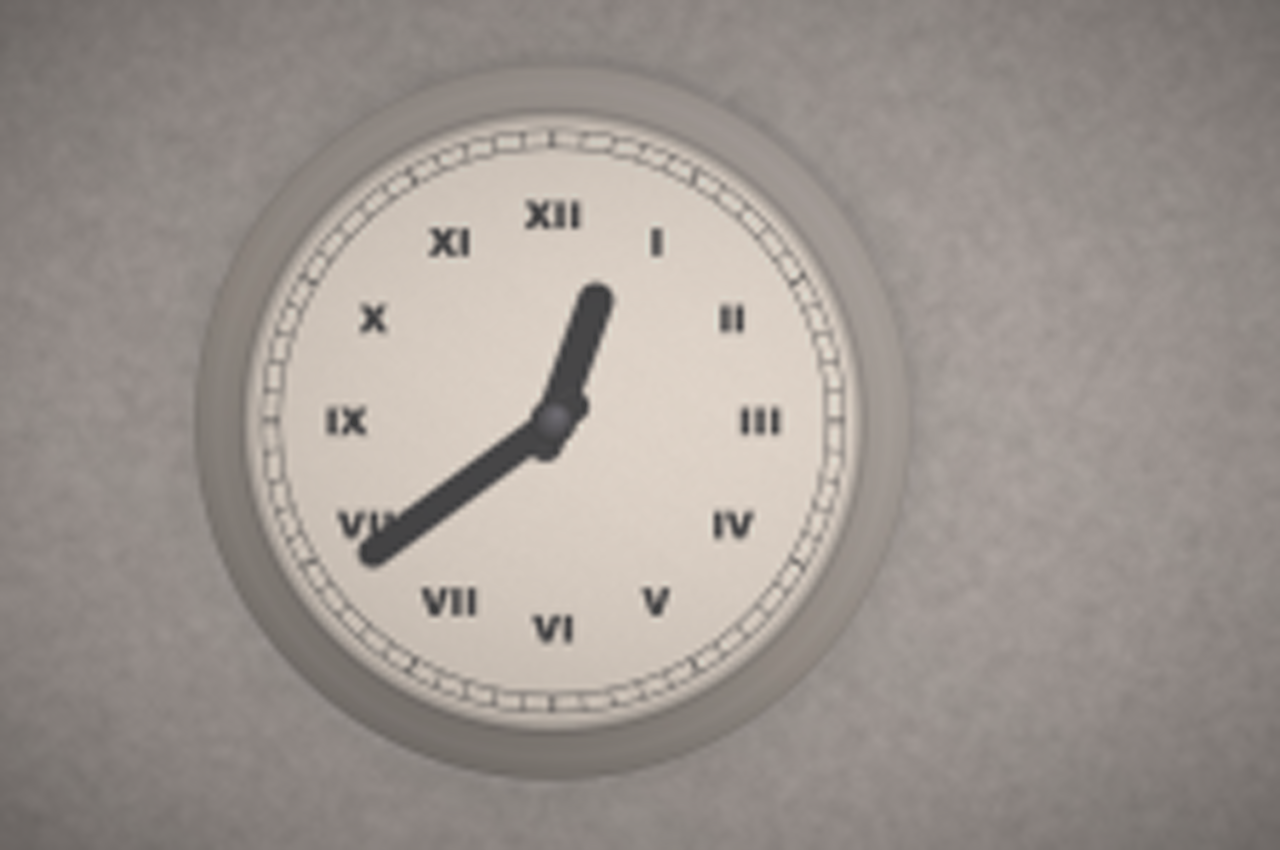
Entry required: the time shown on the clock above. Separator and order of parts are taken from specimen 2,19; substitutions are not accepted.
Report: 12,39
